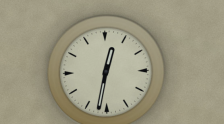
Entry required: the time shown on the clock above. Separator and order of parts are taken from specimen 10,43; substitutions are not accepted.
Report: 12,32
